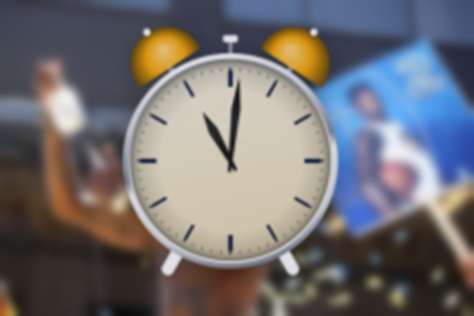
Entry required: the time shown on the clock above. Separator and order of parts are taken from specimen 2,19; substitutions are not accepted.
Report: 11,01
